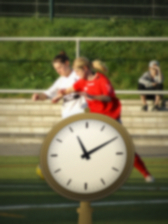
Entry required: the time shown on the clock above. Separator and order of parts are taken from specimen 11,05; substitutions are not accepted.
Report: 11,10
